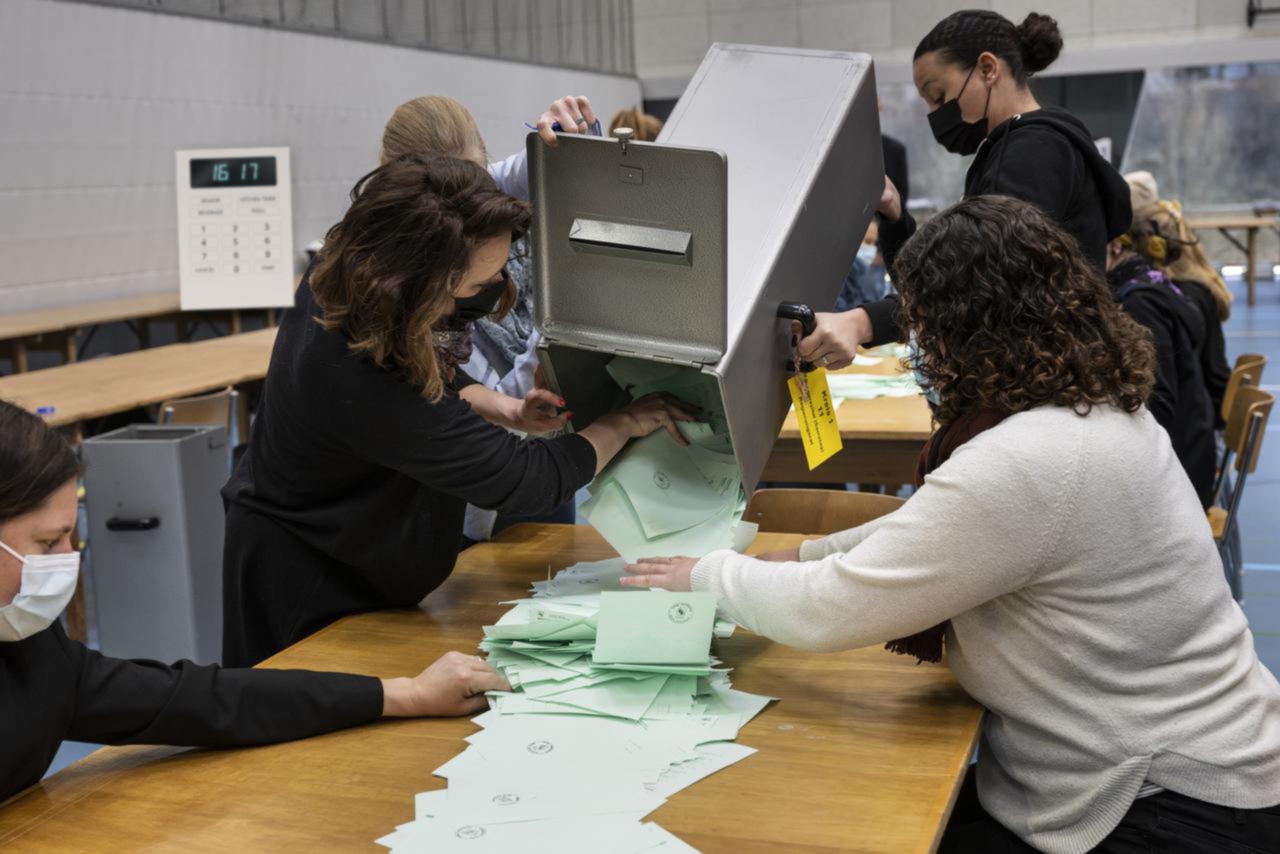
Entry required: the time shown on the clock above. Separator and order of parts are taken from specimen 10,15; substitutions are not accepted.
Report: 16,17
